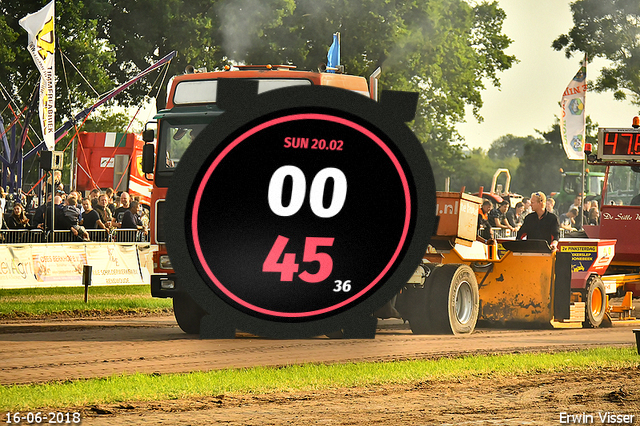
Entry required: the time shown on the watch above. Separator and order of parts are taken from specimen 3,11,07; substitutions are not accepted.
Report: 0,45,36
